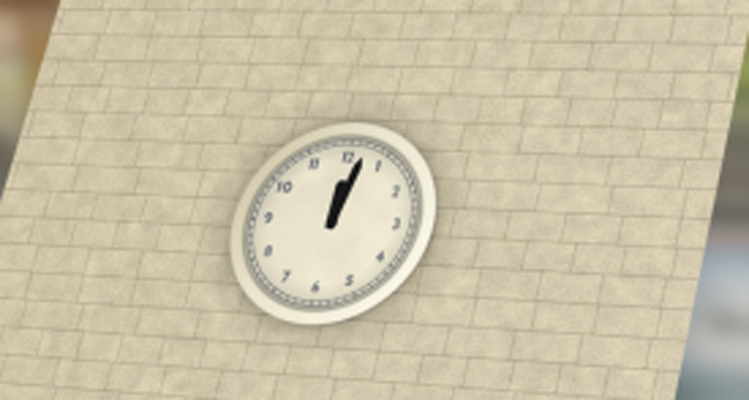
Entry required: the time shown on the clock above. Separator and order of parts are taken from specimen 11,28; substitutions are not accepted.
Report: 12,02
